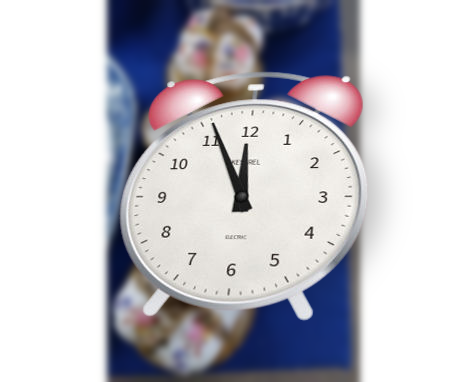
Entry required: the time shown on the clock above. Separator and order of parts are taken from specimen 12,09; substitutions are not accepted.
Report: 11,56
